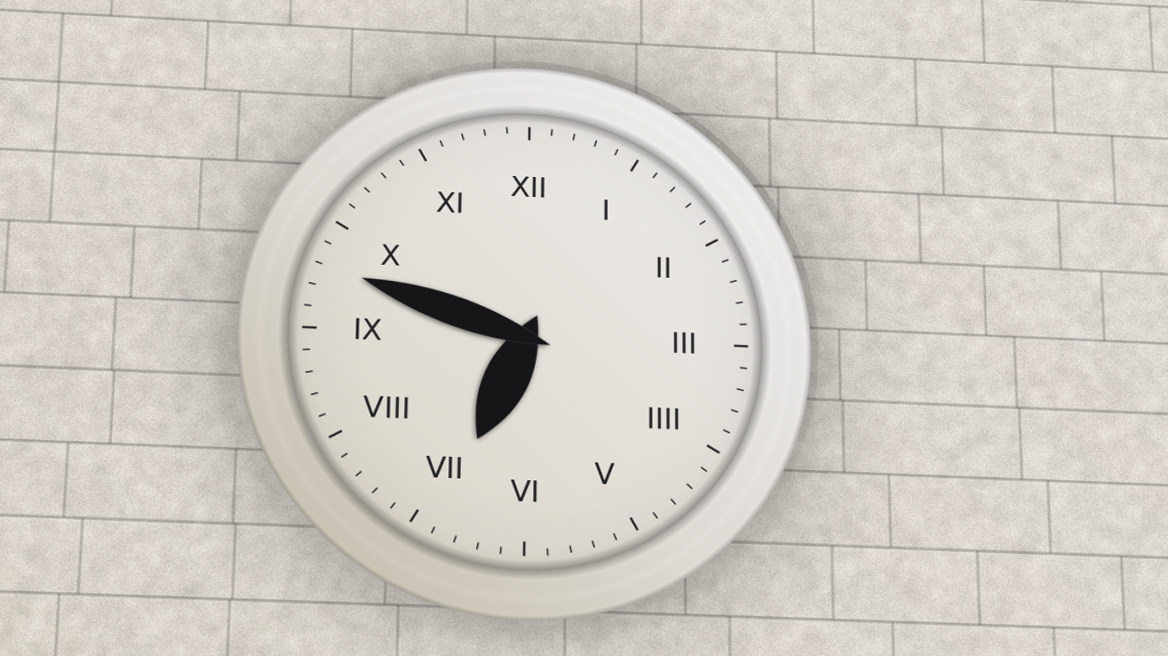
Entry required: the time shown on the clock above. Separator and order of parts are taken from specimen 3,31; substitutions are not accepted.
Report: 6,48
